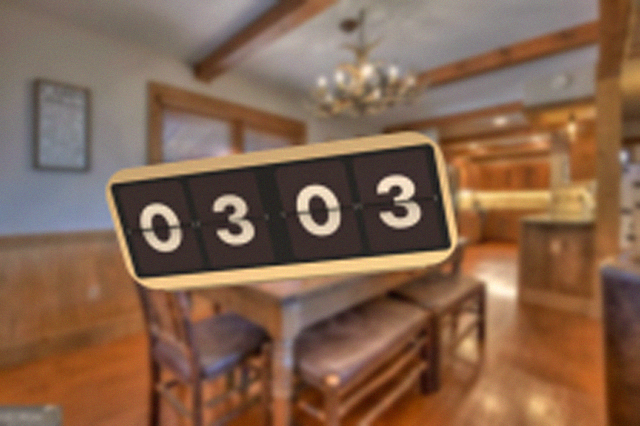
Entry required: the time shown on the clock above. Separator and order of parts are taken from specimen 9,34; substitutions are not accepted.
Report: 3,03
